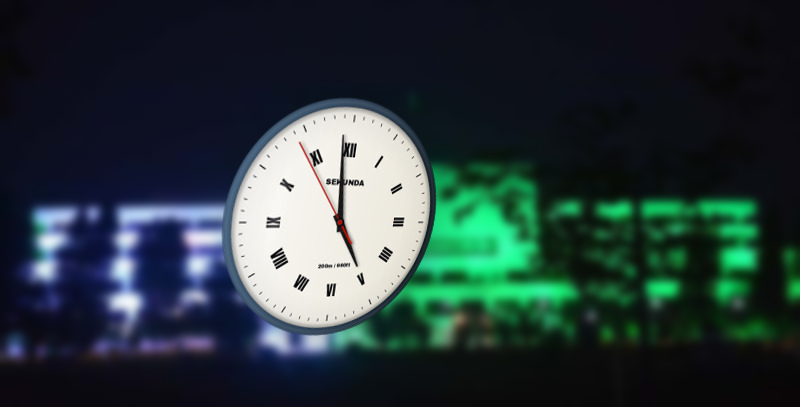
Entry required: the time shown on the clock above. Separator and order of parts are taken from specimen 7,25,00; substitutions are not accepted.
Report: 4,58,54
